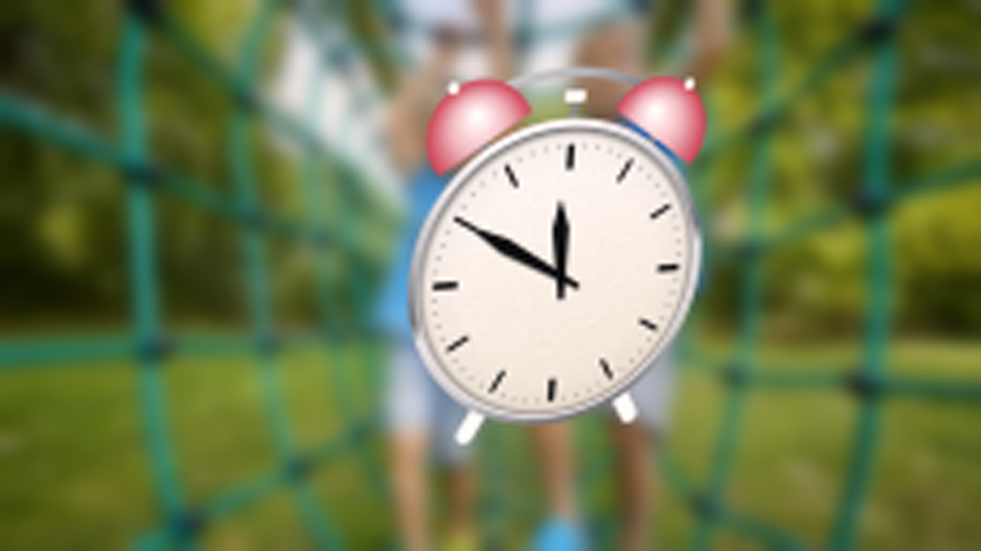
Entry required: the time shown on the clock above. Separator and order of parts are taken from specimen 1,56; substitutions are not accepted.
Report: 11,50
